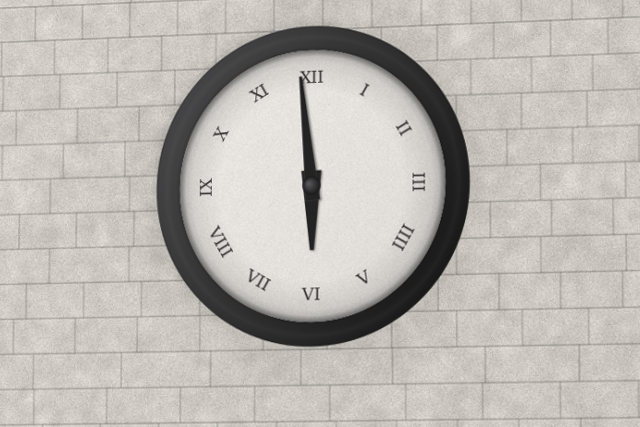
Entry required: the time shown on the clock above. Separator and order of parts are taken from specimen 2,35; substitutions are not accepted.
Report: 5,59
